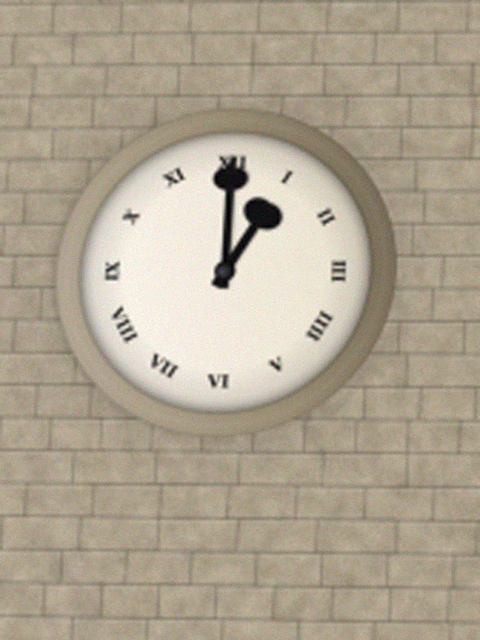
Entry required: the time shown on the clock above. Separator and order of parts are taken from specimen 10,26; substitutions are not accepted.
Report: 1,00
